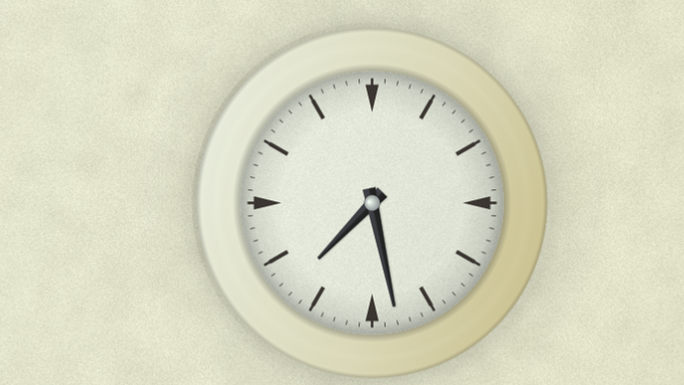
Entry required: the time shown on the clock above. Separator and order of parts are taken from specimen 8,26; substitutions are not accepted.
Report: 7,28
